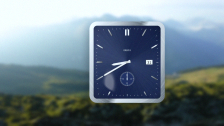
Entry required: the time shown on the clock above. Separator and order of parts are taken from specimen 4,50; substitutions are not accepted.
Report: 8,40
